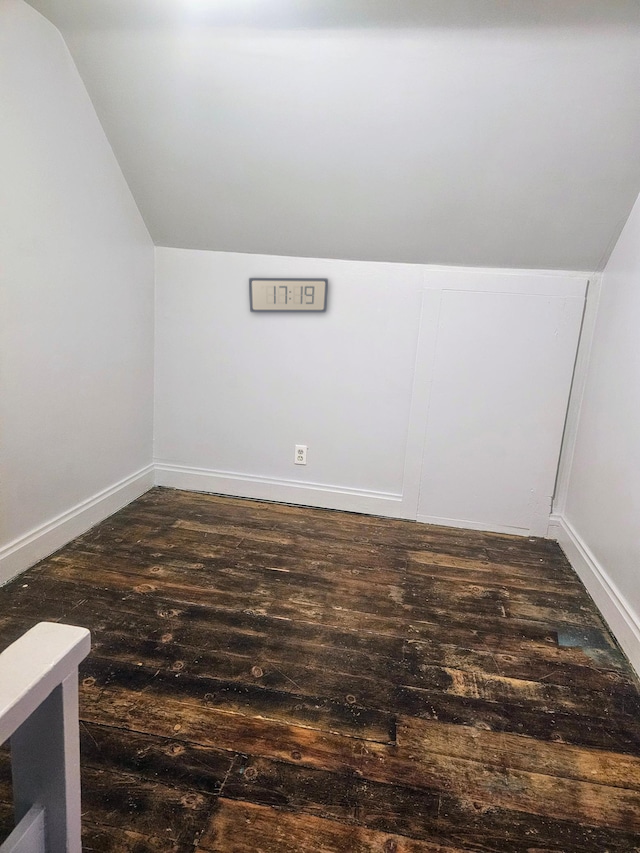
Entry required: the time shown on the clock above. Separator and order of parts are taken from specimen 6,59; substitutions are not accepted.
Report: 17,19
